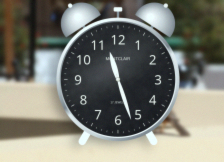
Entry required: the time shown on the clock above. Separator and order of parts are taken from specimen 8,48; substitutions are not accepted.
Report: 11,27
